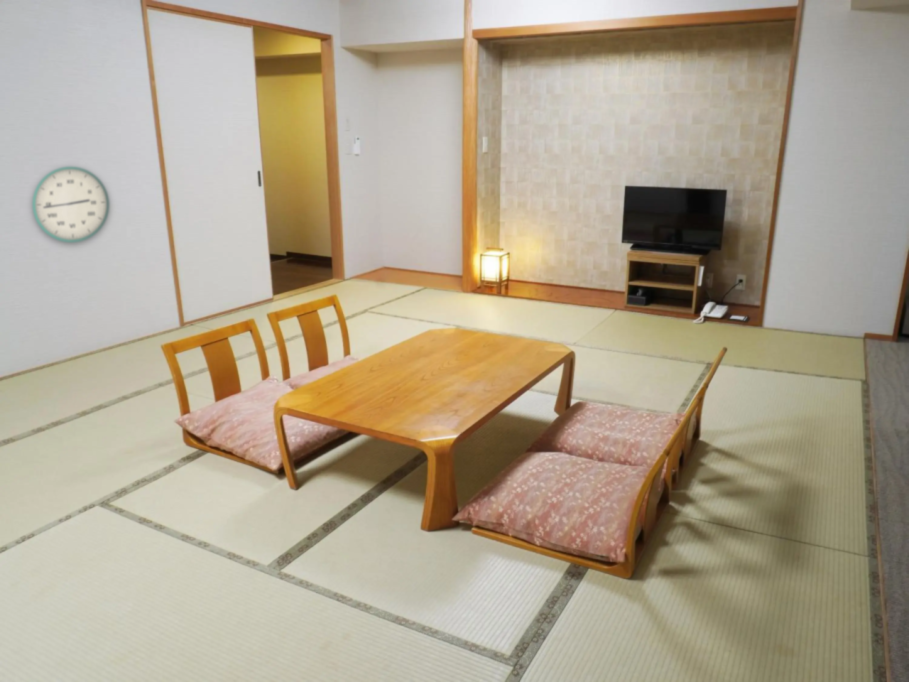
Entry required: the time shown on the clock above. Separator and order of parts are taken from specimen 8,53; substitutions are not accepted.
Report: 2,44
